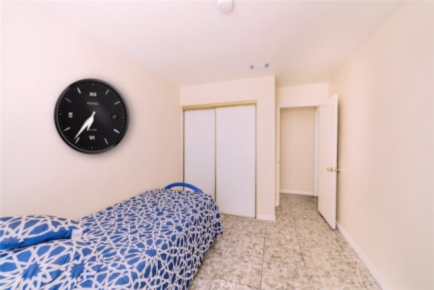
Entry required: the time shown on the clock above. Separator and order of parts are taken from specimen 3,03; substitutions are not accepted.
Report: 6,36
